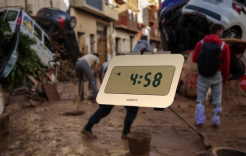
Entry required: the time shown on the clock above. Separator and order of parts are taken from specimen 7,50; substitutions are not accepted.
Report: 4,58
